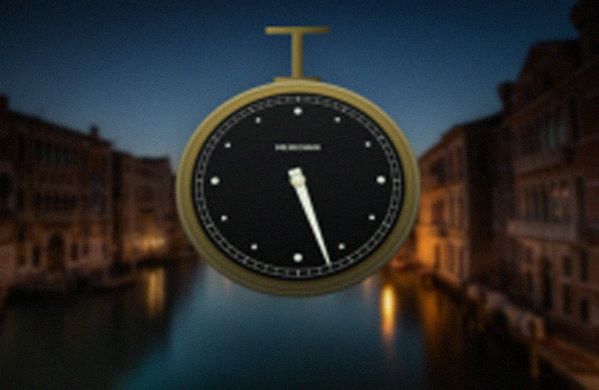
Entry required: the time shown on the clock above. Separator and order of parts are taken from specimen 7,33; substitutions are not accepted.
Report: 5,27
